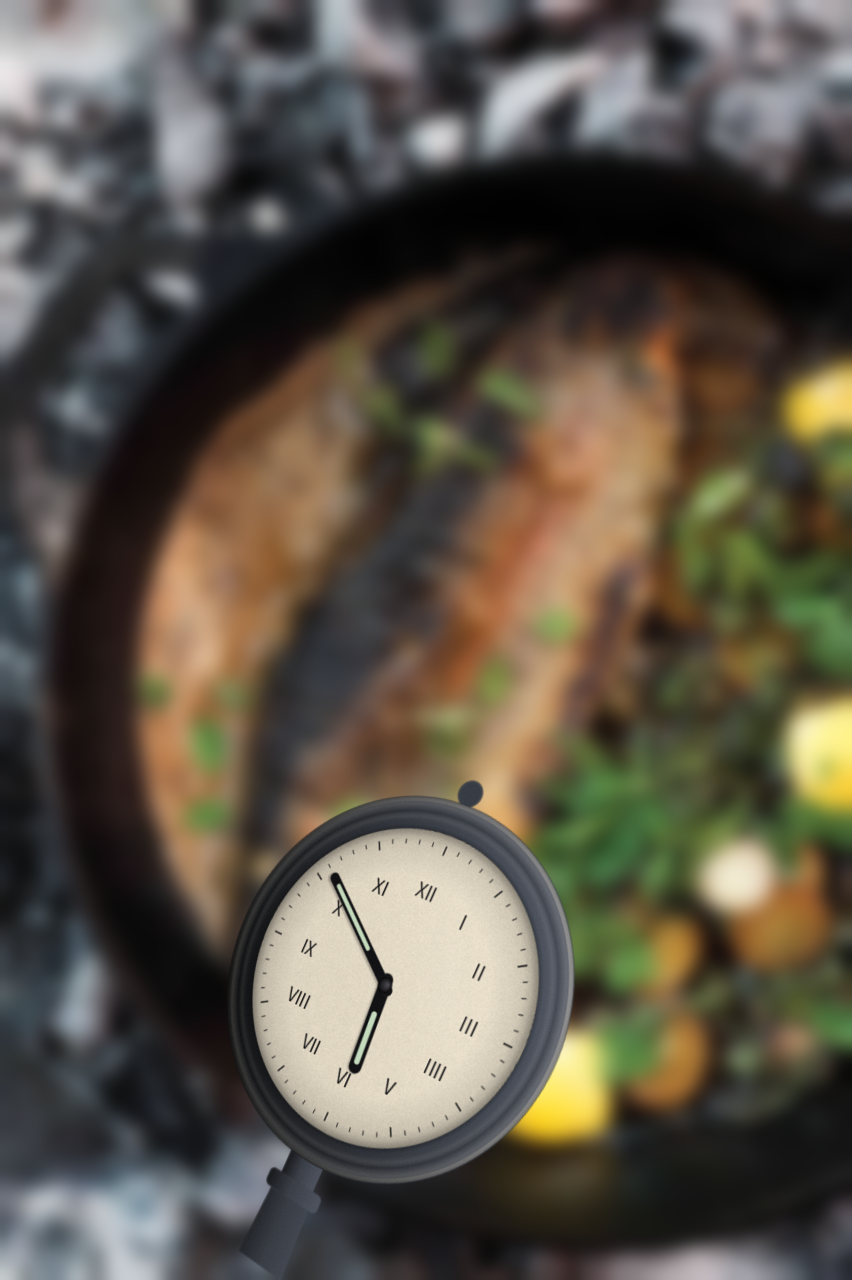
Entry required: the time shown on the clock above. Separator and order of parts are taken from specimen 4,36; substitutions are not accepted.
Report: 5,51
